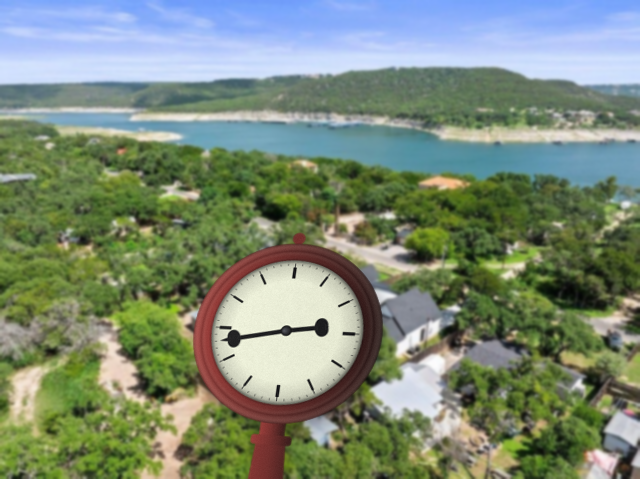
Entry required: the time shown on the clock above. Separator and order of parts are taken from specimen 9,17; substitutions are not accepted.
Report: 2,43
